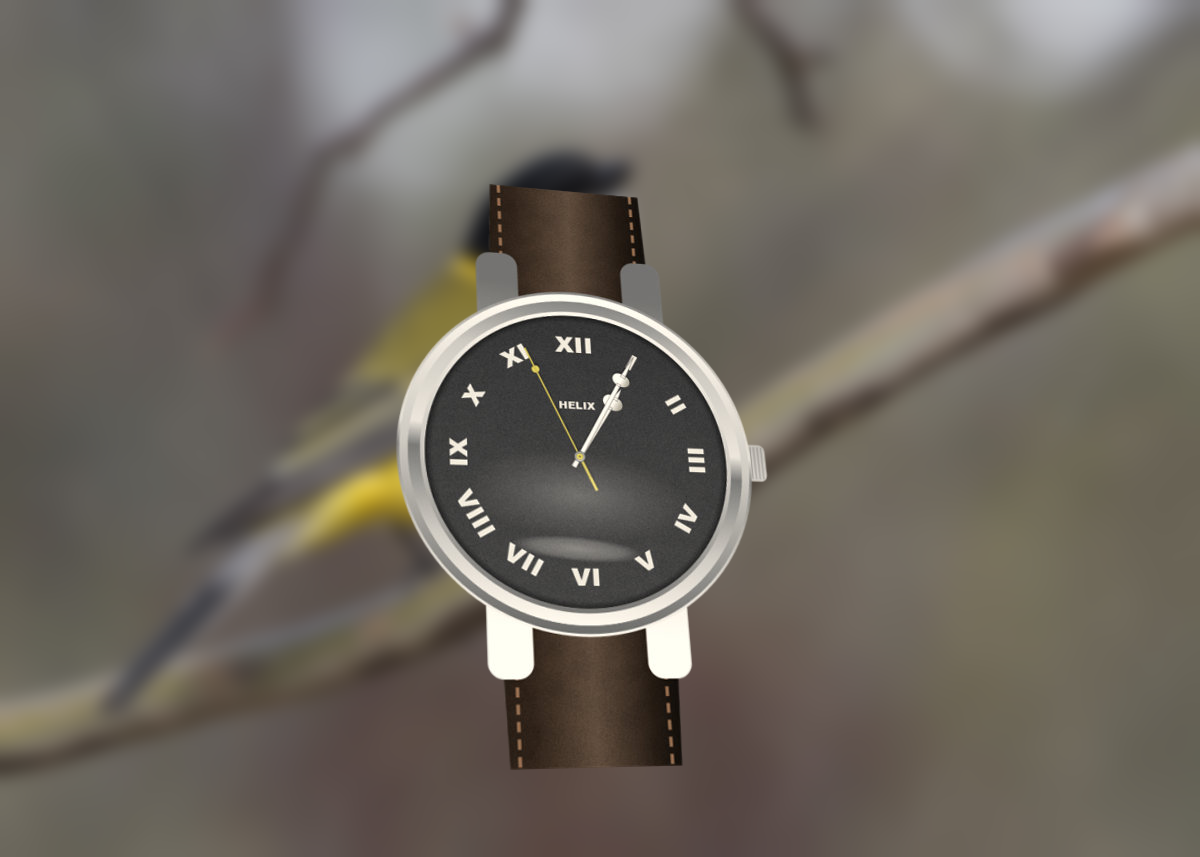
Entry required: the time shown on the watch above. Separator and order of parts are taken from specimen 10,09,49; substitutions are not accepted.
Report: 1,04,56
